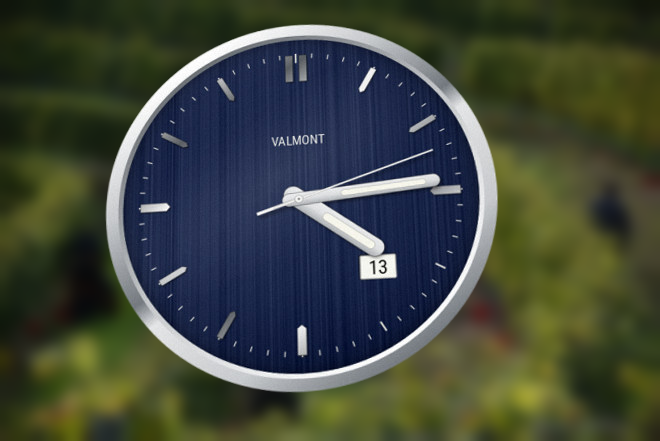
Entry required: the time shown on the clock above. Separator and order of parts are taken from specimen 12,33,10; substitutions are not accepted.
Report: 4,14,12
